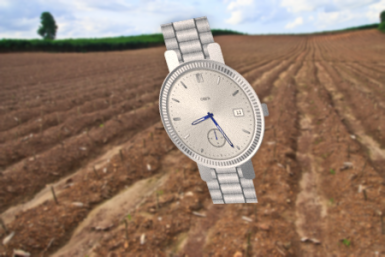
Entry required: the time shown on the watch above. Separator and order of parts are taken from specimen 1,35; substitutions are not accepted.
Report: 8,26
